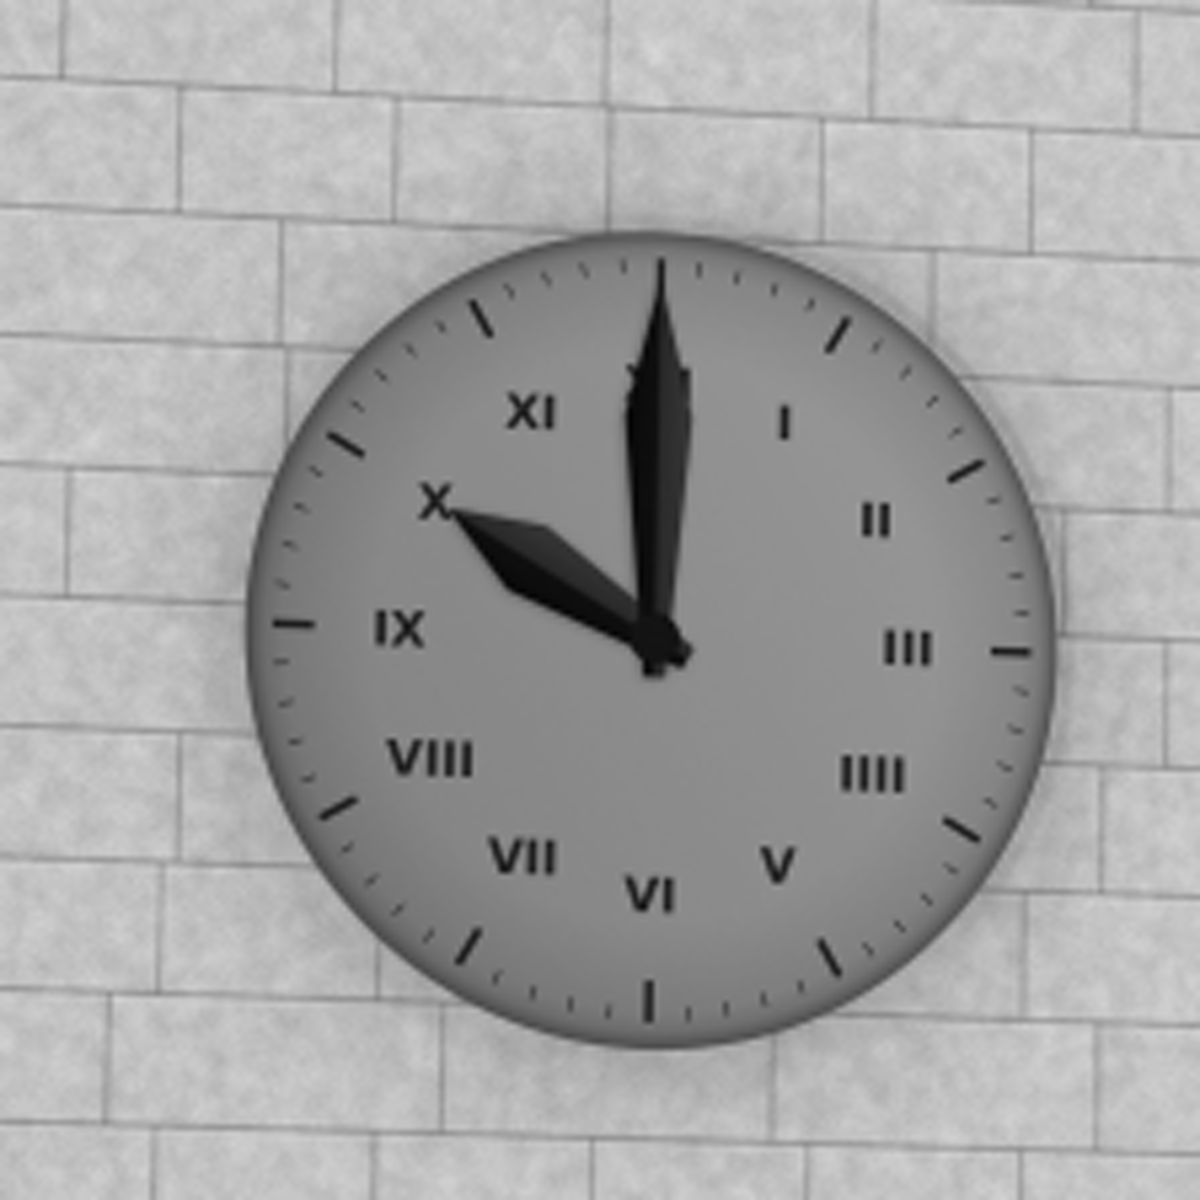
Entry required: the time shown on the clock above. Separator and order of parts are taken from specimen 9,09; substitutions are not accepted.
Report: 10,00
